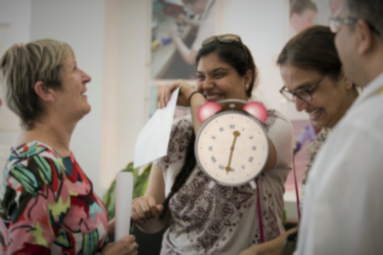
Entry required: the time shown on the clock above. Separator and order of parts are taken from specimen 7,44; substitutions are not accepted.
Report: 12,32
